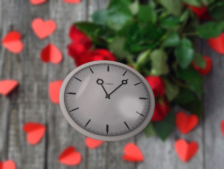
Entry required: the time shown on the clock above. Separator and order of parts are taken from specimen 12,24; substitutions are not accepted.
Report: 11,07
